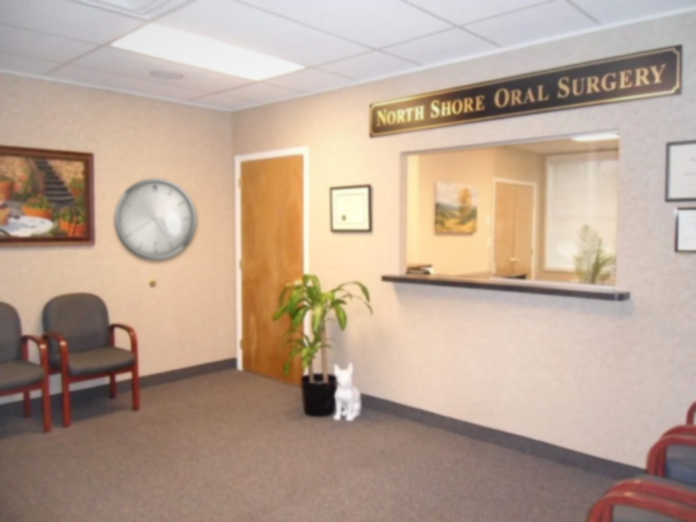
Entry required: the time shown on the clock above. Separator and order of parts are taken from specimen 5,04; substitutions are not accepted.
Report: 4,40
